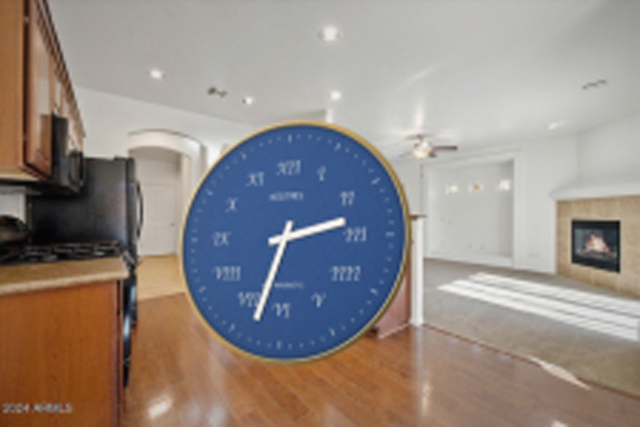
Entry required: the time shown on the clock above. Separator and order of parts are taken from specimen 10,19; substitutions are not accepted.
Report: 2,33
